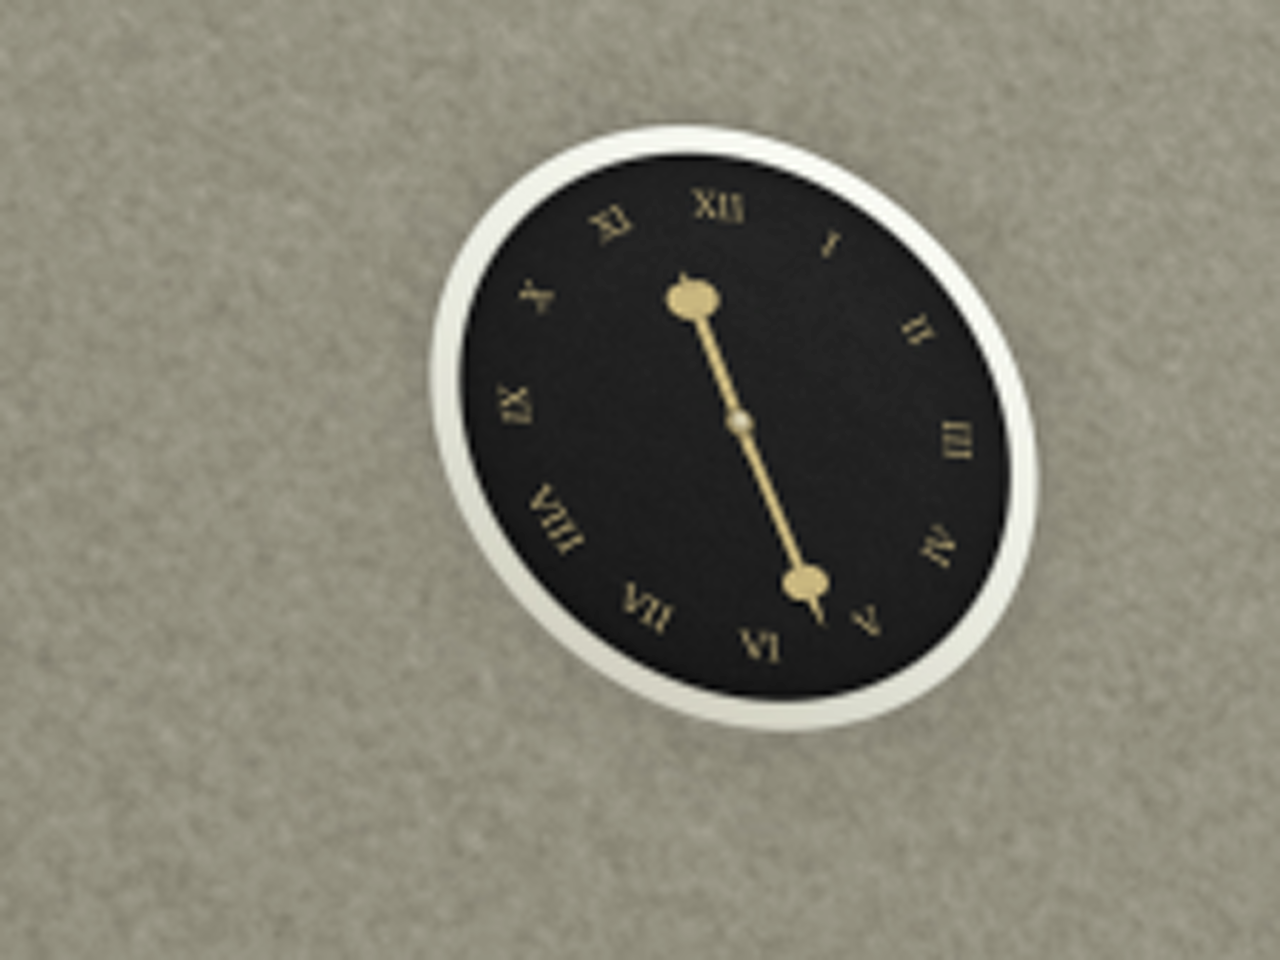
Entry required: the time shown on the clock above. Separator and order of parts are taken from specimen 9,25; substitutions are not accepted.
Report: 11,27
